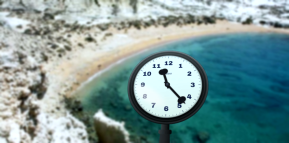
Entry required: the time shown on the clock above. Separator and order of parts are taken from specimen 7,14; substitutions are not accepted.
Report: 11,23
